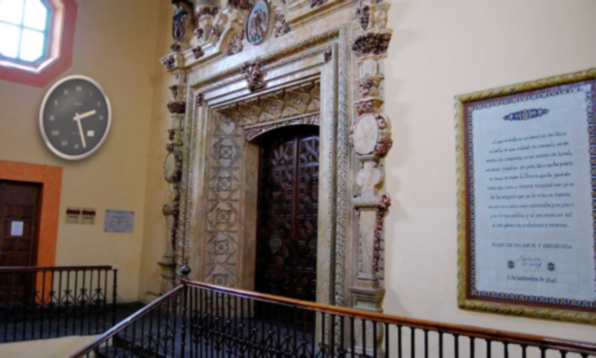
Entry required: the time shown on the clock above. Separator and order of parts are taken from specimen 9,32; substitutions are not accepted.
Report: 2,27
